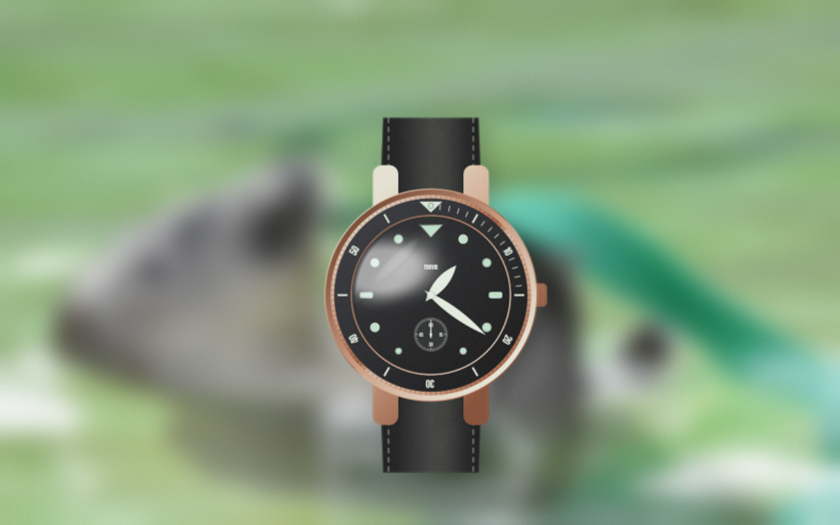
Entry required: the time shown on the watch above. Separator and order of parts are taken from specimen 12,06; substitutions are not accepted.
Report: 1,21
